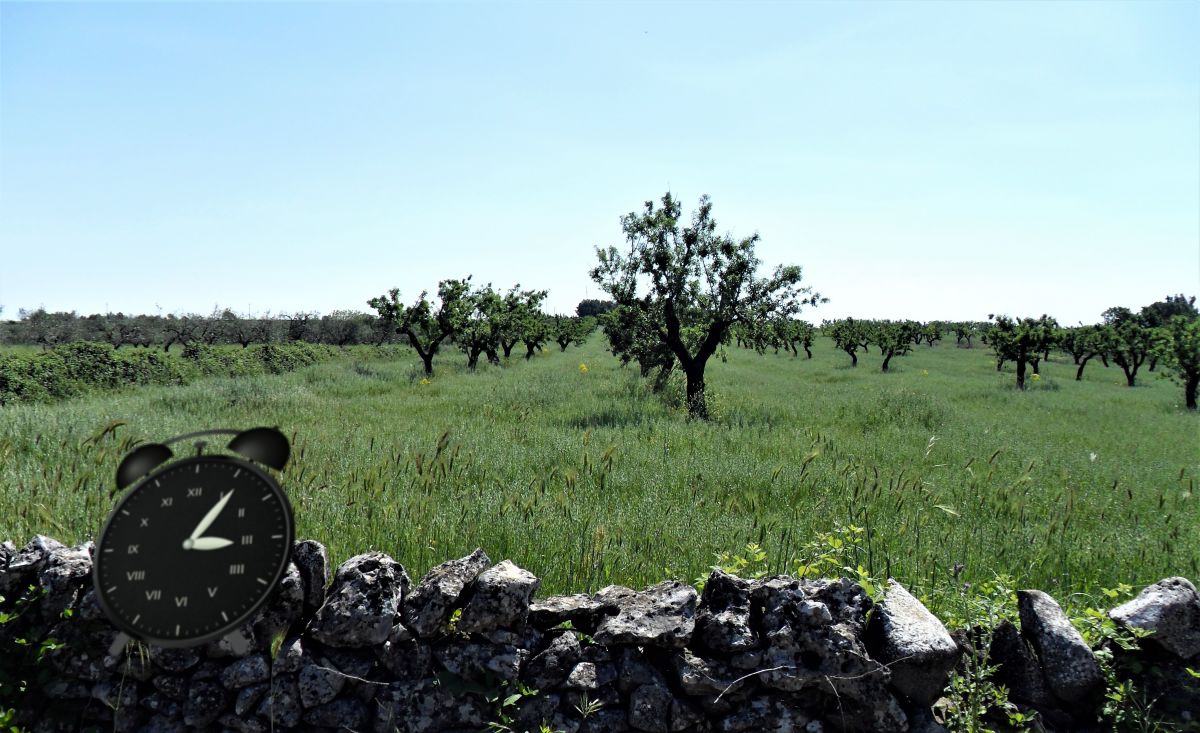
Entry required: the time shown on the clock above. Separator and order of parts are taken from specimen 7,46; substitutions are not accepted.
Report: 3,06
